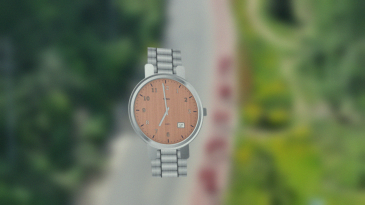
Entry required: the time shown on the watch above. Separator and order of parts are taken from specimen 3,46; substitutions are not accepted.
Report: 6,59
